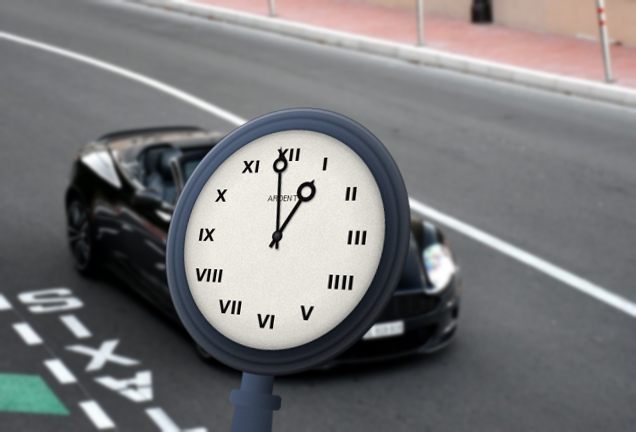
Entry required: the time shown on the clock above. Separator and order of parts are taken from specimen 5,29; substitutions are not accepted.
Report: 12,59
